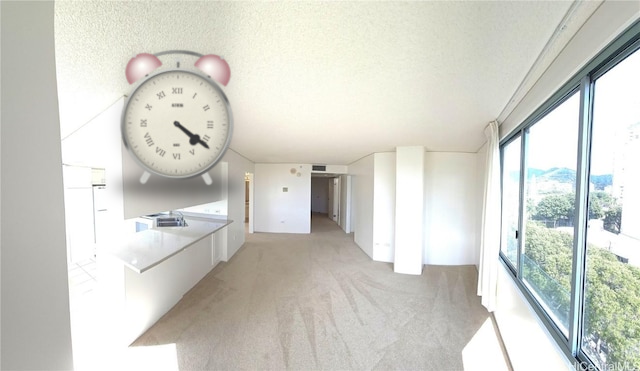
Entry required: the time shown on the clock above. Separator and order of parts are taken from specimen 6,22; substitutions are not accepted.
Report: 4,21
